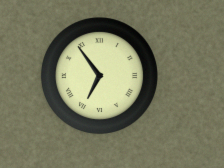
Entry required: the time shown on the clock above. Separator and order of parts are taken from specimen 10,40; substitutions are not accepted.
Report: 6,54
